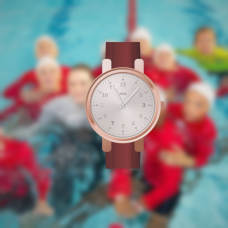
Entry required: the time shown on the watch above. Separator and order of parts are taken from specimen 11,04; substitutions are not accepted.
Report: 11,07
